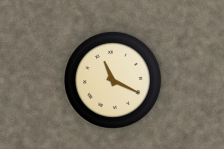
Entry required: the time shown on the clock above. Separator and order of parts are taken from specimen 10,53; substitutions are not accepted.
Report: 11,20
